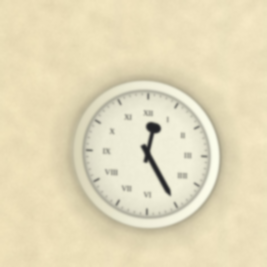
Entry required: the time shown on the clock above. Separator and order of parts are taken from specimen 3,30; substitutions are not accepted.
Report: 12,25
